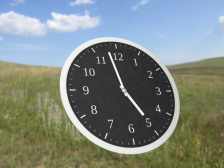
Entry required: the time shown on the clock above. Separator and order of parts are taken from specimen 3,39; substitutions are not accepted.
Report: 4,58
